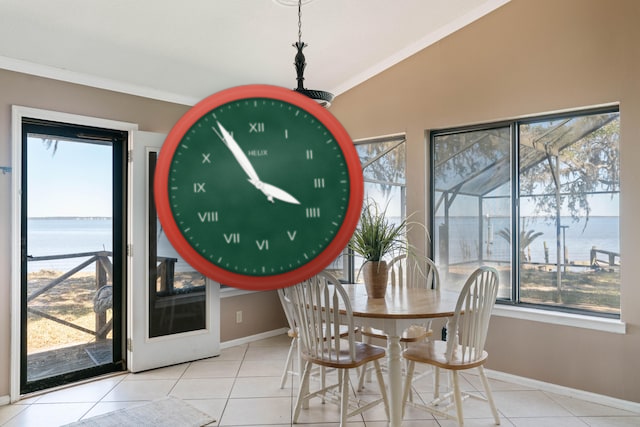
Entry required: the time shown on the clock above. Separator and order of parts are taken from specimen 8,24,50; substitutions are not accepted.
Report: 3,54,54
